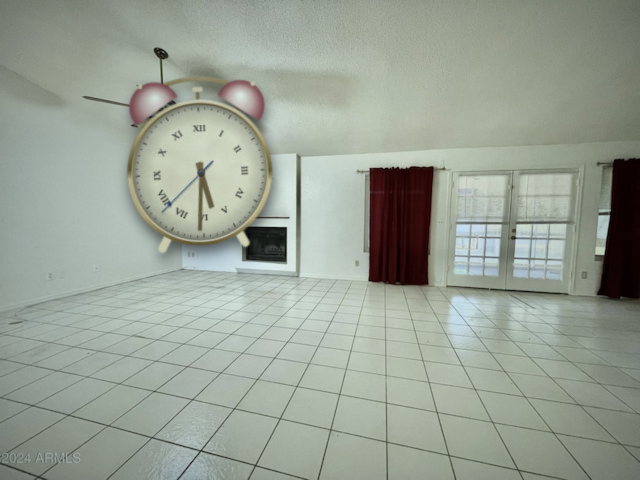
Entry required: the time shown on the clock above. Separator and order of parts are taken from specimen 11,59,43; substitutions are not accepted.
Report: 5,30,38
